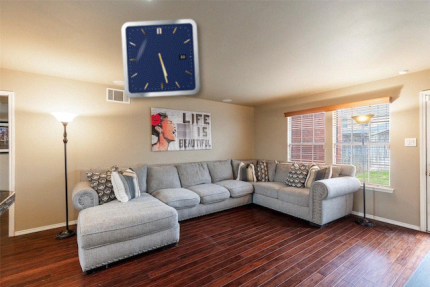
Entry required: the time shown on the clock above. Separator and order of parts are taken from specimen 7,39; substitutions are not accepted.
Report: 5,28
